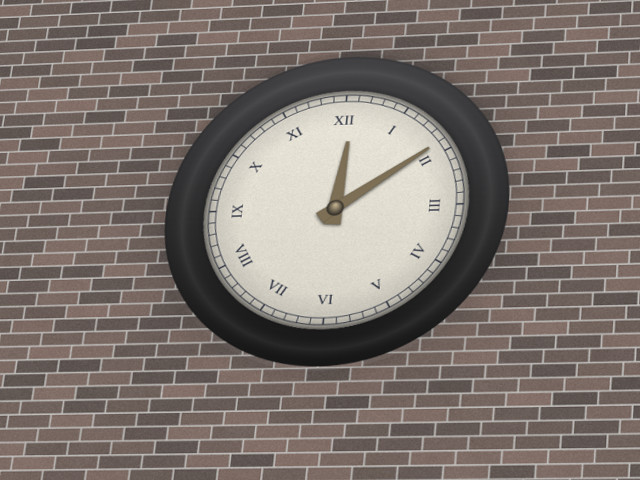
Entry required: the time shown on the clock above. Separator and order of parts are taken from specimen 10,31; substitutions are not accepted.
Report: 12,09
